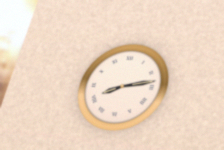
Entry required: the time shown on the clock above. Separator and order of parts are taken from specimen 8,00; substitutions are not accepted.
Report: 8,13
